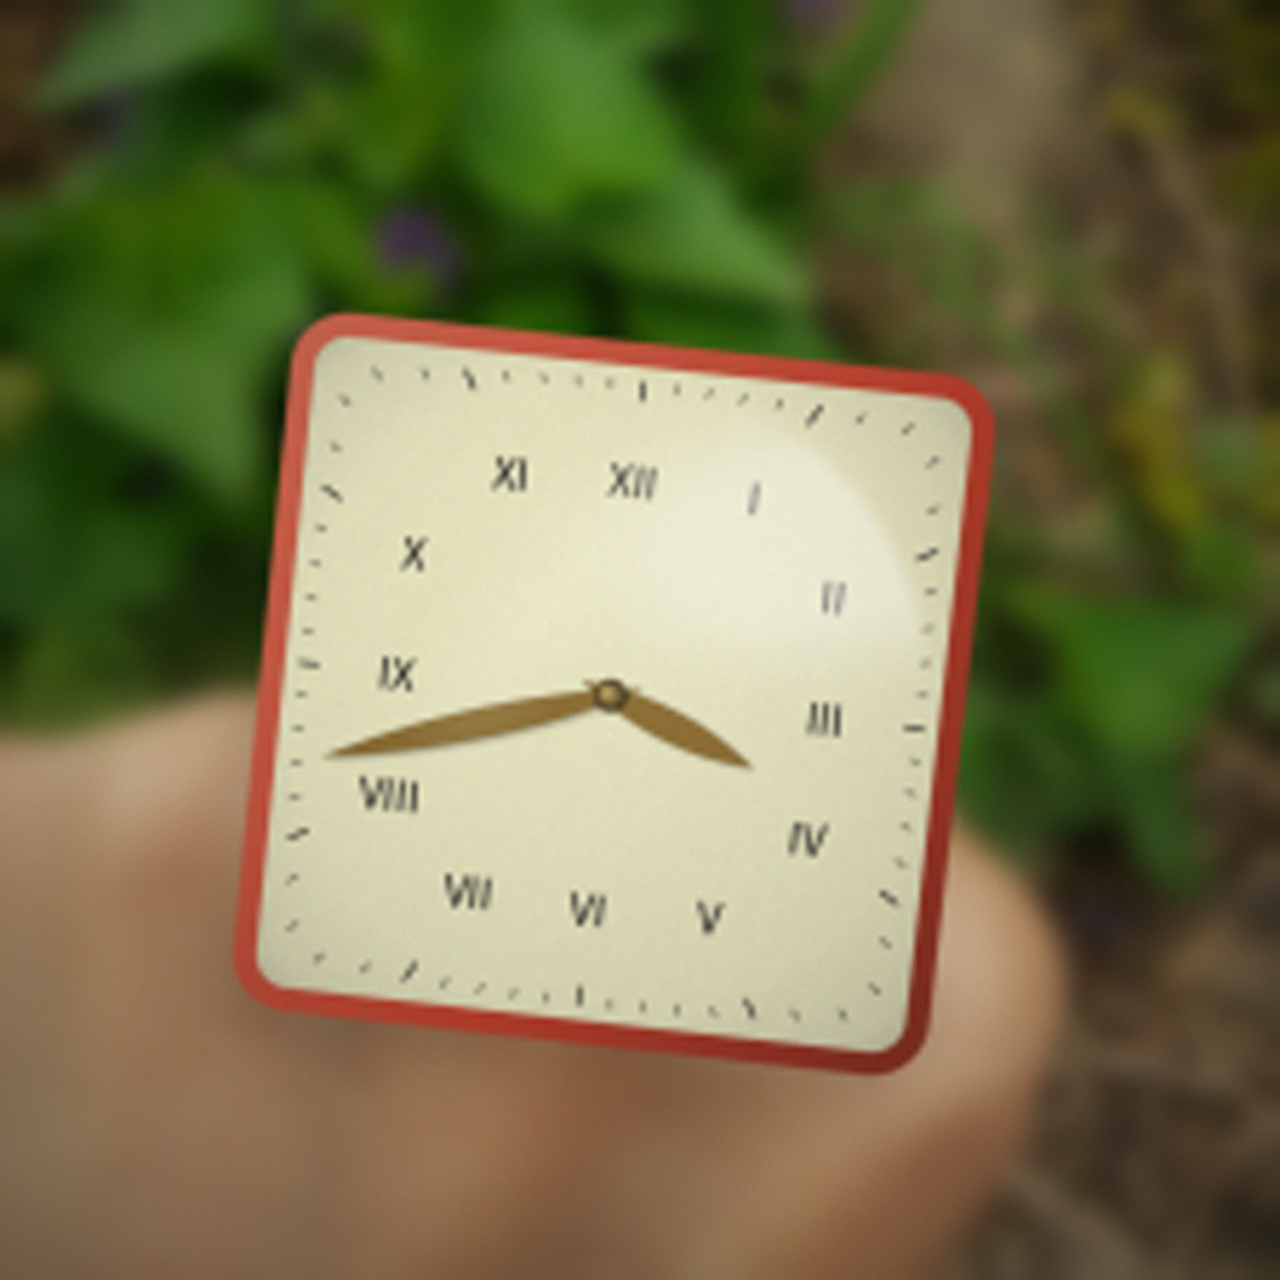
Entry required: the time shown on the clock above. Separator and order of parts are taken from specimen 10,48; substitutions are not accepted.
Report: 3,42
